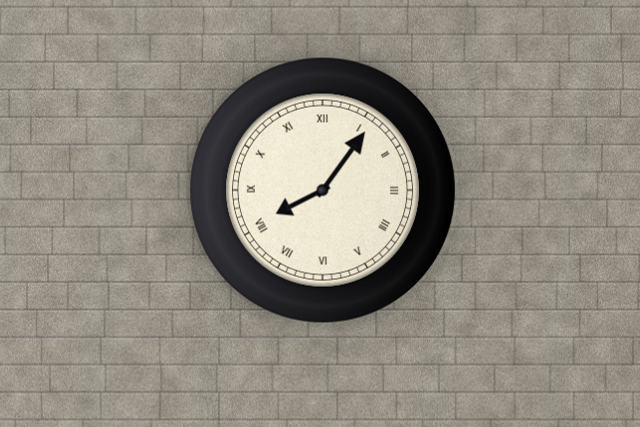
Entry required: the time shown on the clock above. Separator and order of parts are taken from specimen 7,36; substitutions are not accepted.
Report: 8,06
